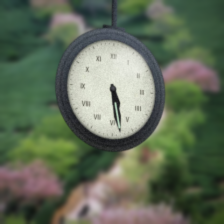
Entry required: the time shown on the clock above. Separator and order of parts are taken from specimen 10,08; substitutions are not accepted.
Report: 5,28
